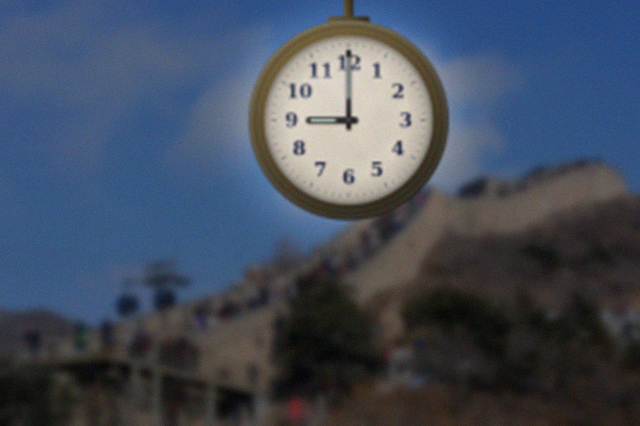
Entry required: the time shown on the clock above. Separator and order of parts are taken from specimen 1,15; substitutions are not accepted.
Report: 9,00
